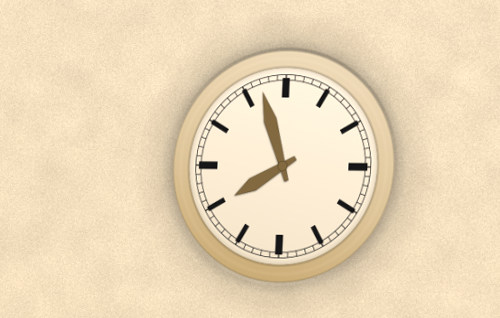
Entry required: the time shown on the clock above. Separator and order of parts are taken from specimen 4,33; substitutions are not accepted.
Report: 7,57
